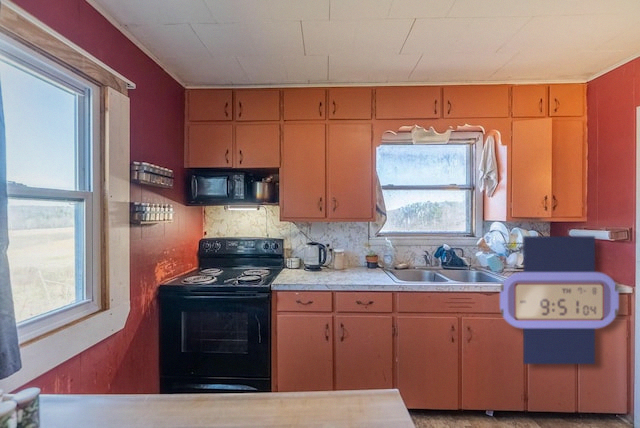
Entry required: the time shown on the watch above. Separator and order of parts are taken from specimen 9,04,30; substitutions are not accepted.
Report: 9,51,04
